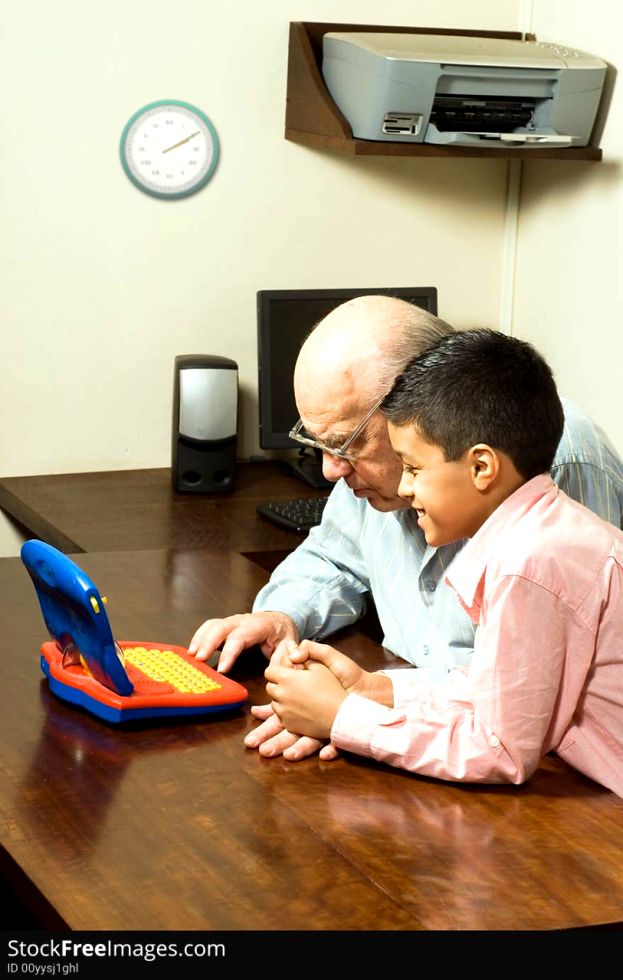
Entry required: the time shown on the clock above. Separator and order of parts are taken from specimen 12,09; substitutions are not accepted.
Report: 2,10
